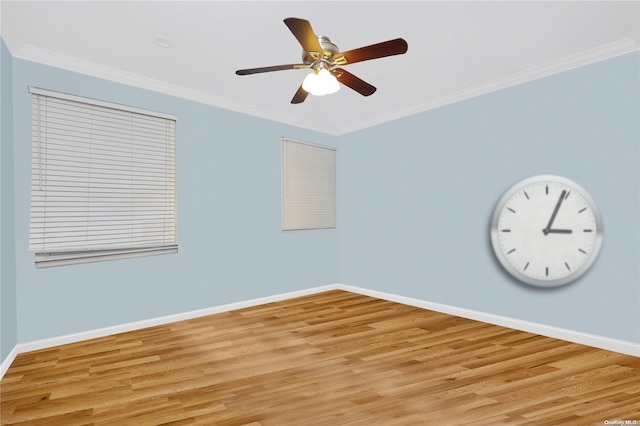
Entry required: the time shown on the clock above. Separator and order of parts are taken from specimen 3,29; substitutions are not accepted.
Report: 3,04
